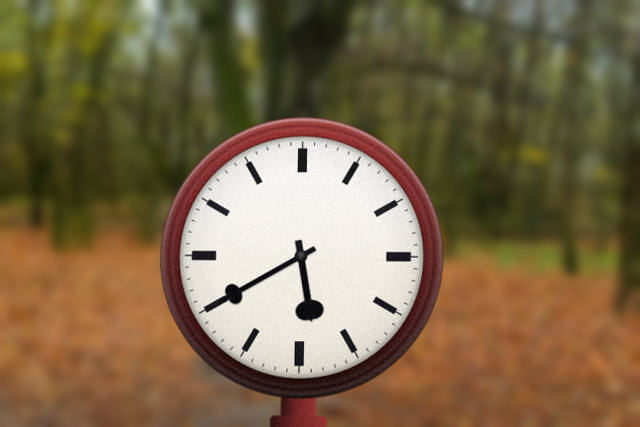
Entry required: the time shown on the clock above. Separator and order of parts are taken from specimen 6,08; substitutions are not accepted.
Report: 5,40
